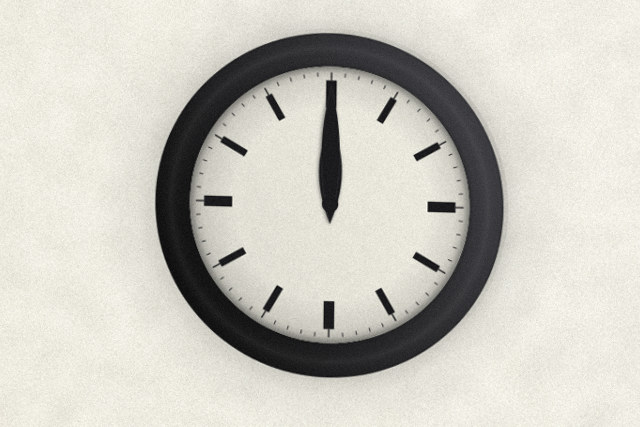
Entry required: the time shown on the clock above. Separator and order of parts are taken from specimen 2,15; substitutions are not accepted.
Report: 12,00
